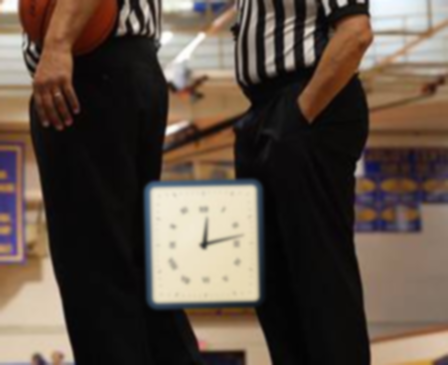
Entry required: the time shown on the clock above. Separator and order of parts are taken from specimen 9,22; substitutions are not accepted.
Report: 12,13
